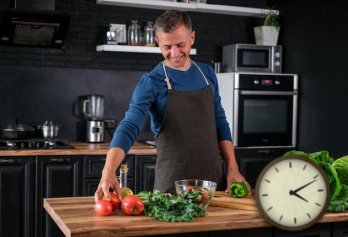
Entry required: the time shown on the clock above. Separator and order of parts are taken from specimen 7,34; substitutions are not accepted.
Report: 4,11
